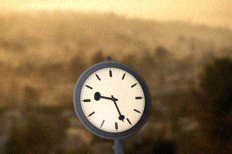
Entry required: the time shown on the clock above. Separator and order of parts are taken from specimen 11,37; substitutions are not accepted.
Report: 9,27
